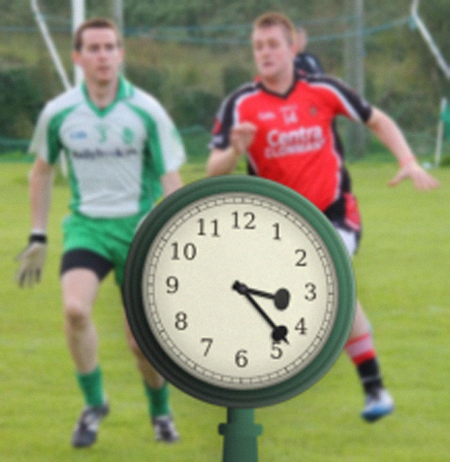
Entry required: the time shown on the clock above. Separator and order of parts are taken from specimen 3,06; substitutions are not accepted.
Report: 3,23
